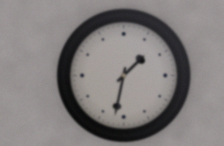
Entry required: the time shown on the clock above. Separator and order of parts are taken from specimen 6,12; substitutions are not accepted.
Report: 1,32
